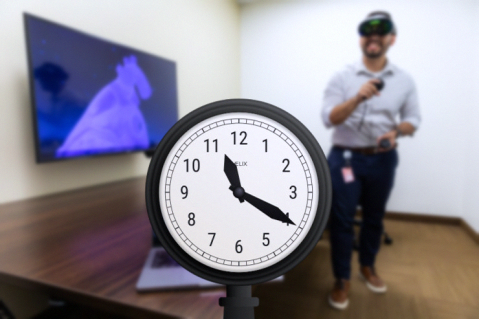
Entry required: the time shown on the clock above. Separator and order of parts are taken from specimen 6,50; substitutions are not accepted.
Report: 11,20
